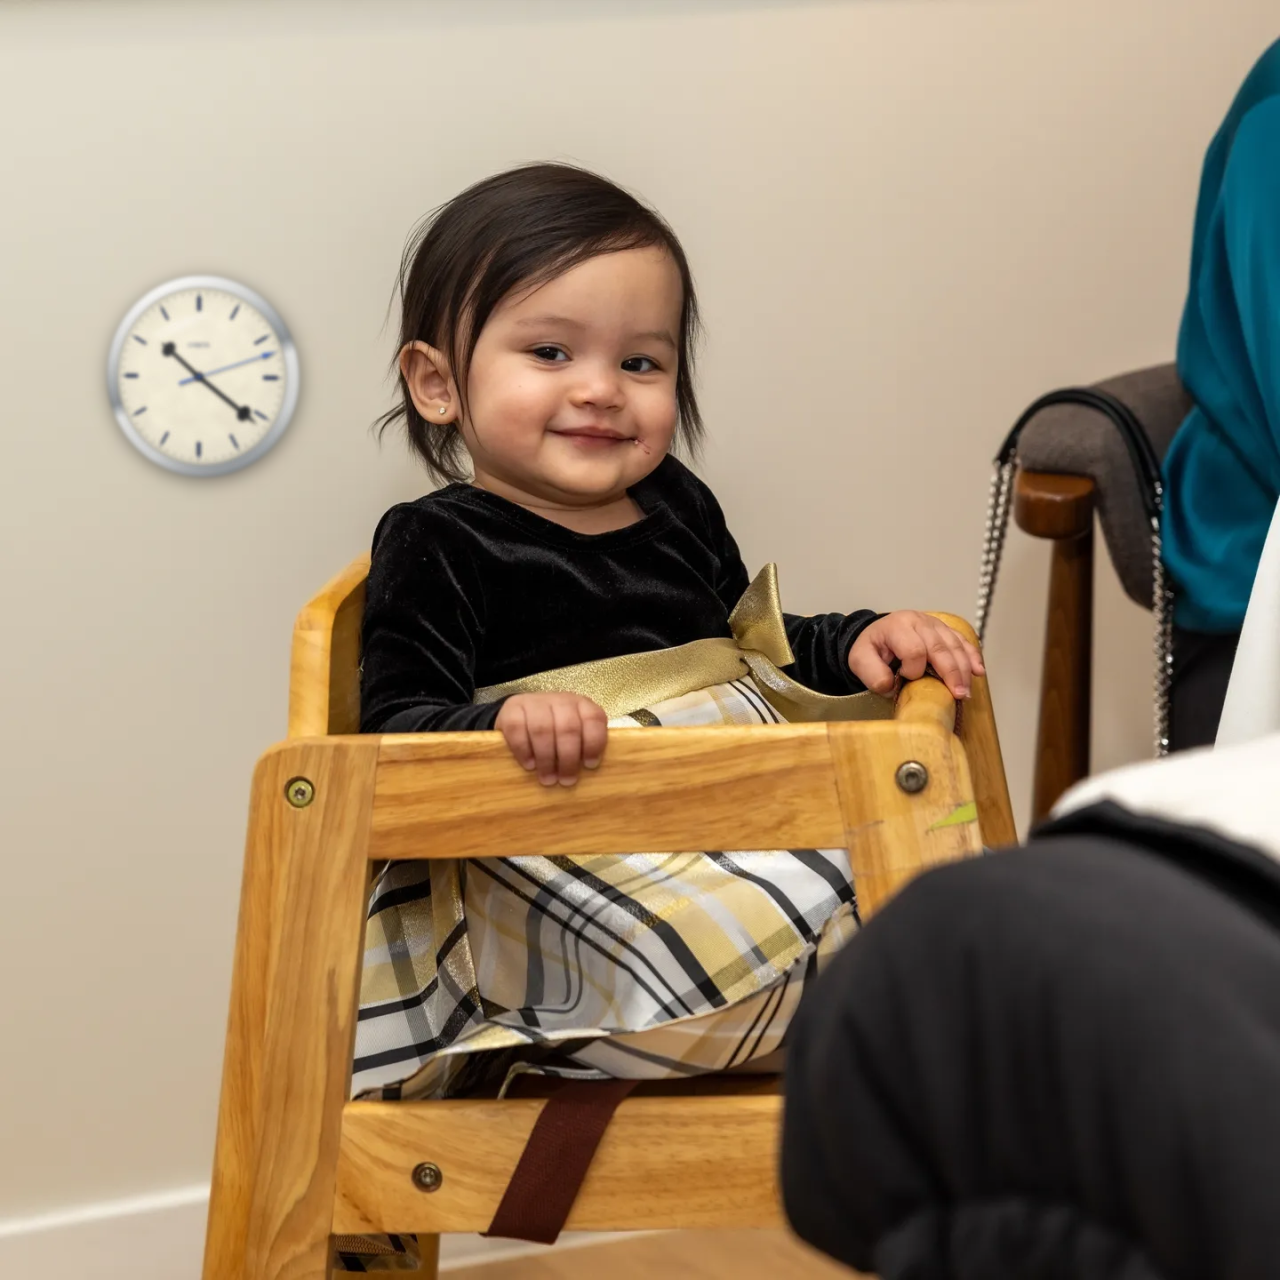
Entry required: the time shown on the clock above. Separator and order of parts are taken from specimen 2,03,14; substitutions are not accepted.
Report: 10,21,12
